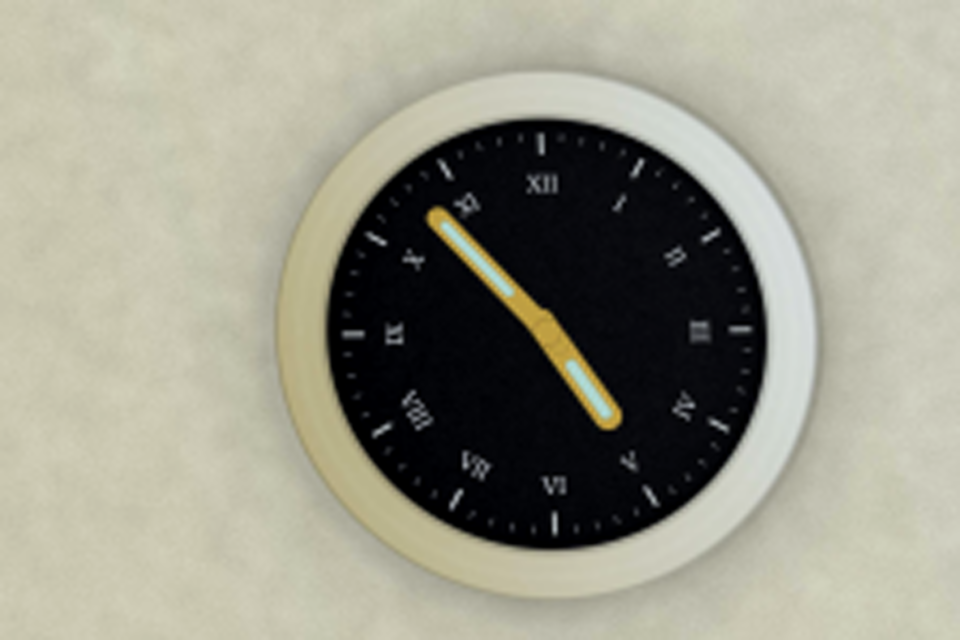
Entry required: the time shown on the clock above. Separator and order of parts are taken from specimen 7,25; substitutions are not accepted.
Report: 4,53
